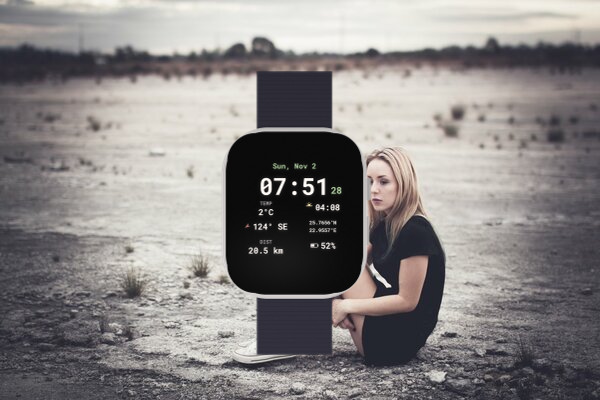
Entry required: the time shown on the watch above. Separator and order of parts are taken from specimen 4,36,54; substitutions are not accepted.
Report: 7,51,28
